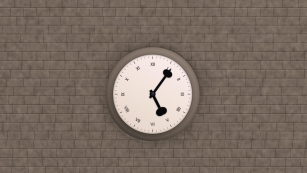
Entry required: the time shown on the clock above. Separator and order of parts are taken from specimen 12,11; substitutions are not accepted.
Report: 5,06
